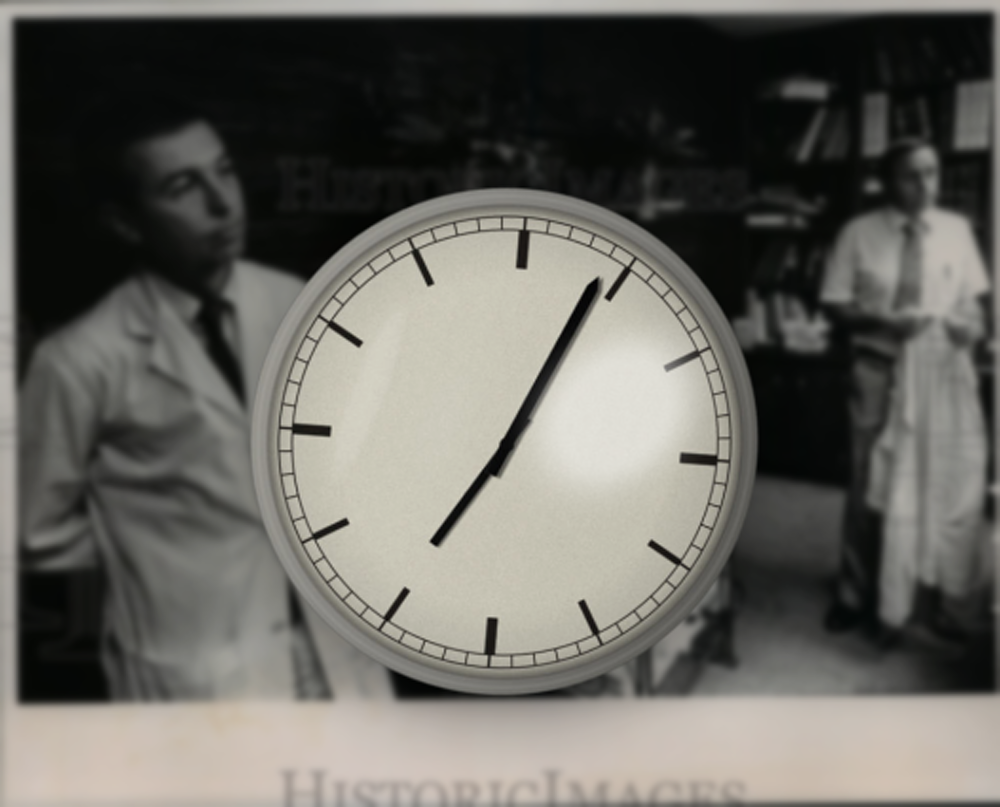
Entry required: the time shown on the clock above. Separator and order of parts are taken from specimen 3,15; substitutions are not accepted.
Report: 7,04
